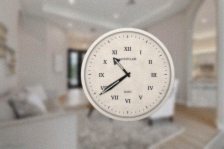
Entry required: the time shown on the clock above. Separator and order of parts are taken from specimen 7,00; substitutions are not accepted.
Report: 10,39
